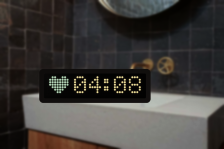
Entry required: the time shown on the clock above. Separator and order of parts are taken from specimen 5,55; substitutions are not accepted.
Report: 4,08
